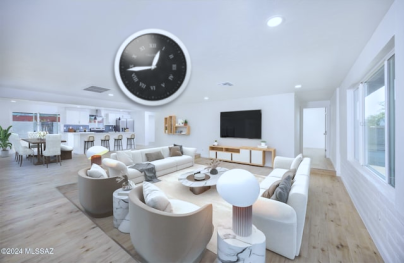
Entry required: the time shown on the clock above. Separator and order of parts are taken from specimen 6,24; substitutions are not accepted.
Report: 12,44
